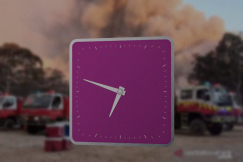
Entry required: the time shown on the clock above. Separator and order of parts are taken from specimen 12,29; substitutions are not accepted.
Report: 6,48
